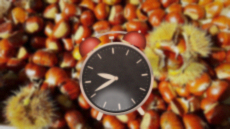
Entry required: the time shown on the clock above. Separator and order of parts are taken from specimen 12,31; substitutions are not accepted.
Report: 9,41
